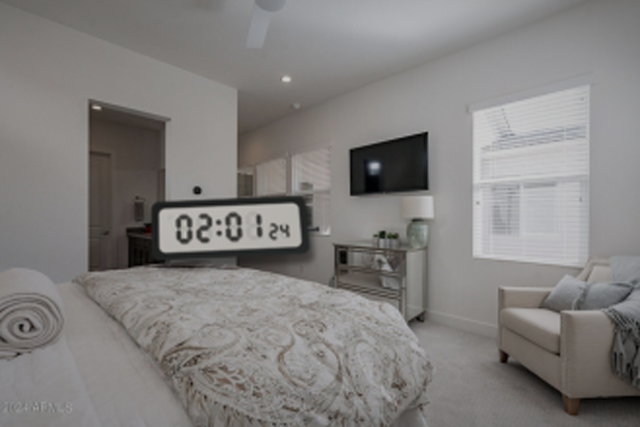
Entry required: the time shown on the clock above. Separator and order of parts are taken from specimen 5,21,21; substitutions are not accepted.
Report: 2,01,24
